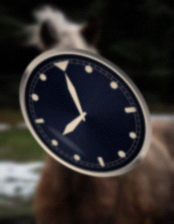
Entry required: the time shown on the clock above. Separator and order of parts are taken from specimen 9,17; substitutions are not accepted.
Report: 8,00
